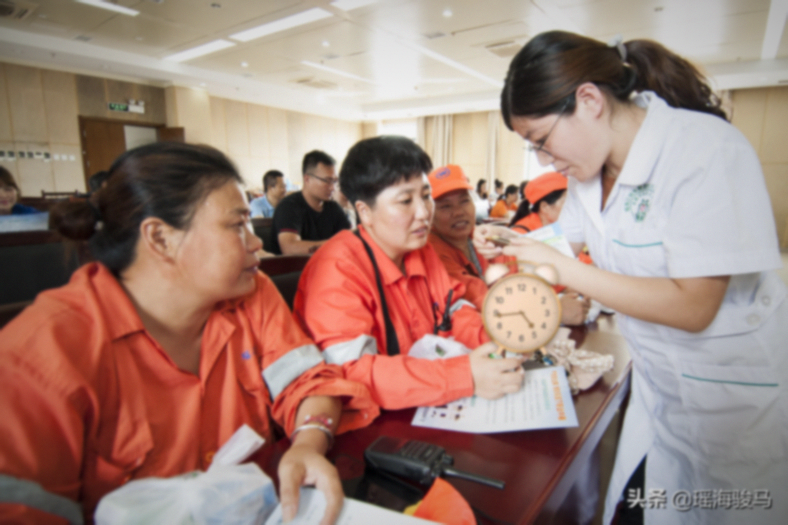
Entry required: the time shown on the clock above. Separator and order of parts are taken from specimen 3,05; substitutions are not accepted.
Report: 4,44
